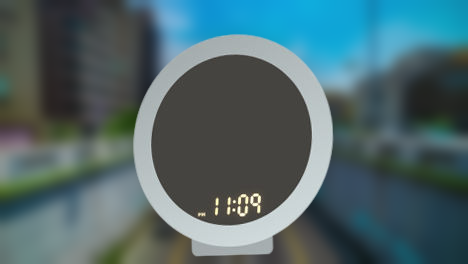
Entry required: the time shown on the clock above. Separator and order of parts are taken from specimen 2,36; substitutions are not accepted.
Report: 11,09
